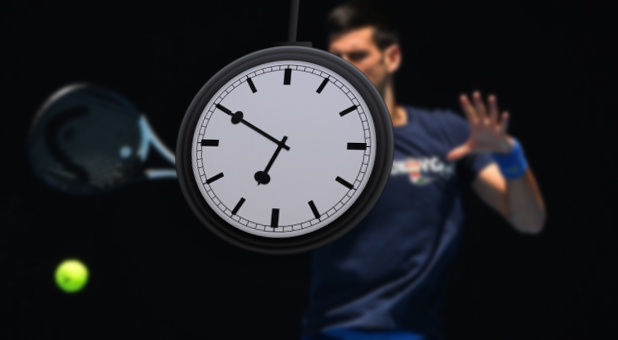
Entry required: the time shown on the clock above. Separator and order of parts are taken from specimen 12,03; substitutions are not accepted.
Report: 6,50
